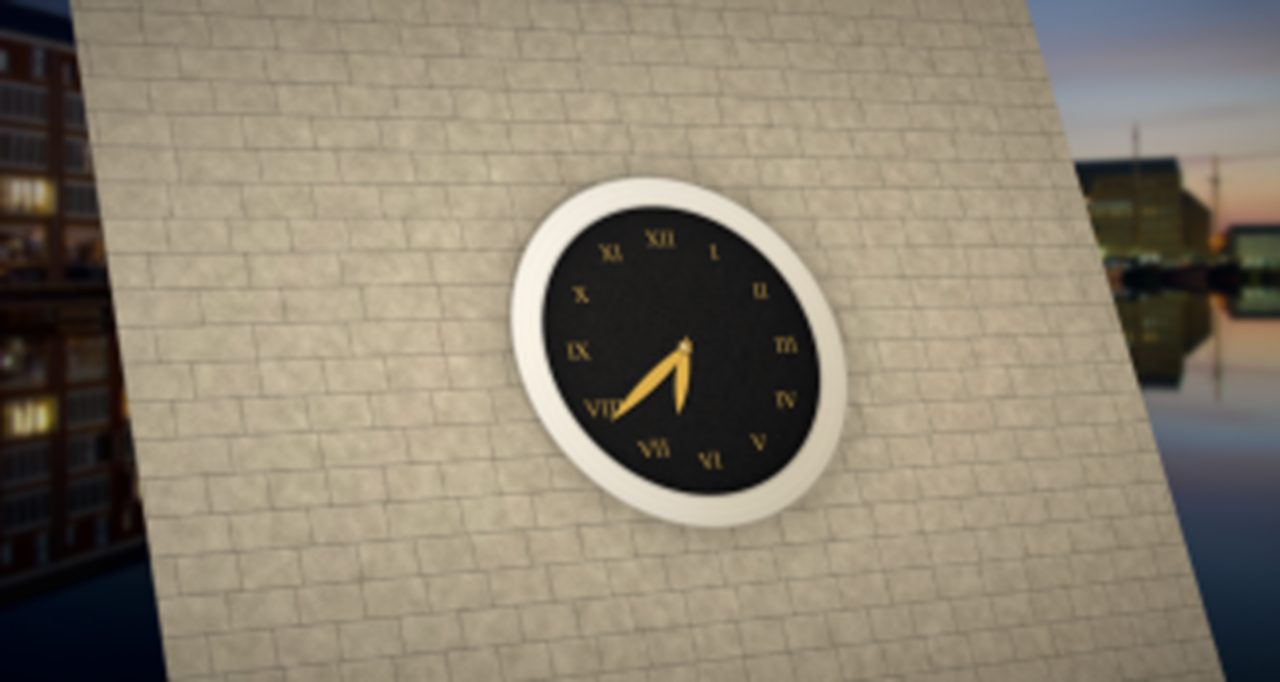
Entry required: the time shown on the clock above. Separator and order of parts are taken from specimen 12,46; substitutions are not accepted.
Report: 6,39
